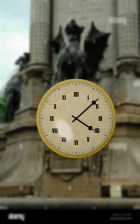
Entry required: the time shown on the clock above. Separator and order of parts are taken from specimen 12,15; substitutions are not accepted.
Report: 4,08
